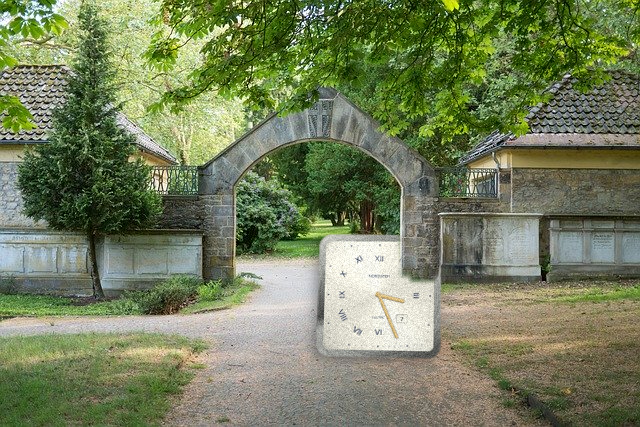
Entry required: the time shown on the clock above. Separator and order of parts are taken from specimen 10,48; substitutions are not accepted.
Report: 3,26
